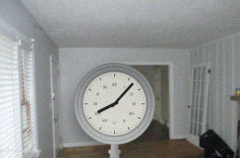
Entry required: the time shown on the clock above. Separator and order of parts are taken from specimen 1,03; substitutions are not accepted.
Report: 8,07
